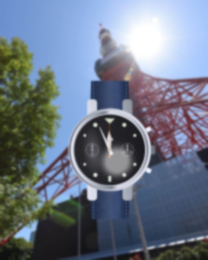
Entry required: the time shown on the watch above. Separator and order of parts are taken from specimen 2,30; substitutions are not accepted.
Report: 11,56
